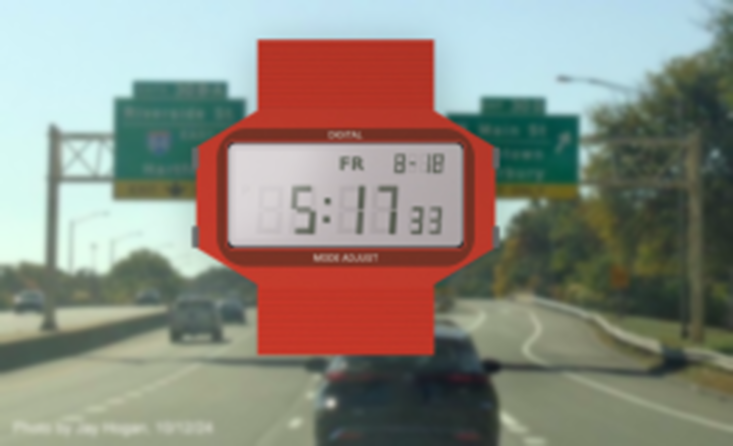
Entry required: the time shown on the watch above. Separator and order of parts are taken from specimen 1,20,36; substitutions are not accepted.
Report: 5,17,33
